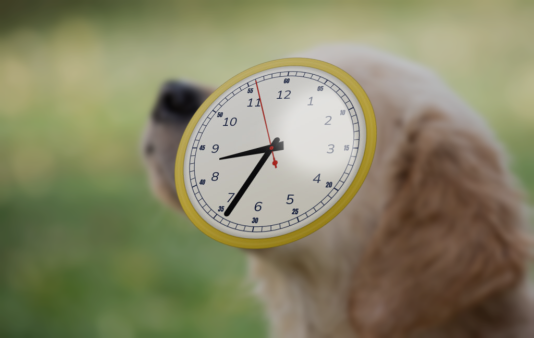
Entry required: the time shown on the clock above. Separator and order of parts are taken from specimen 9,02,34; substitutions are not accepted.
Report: 8,33,56
